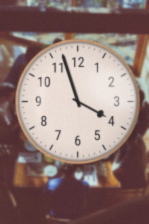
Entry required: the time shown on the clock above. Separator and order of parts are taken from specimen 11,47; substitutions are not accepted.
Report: 3,57
